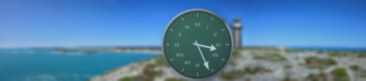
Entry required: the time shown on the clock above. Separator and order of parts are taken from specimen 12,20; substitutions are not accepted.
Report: 3,26
